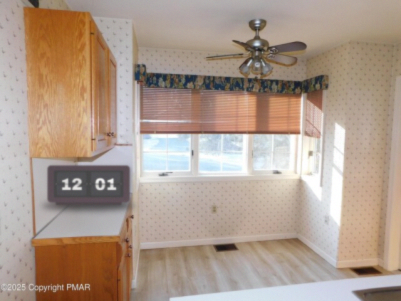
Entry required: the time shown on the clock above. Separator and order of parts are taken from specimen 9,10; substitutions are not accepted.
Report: 12,01
